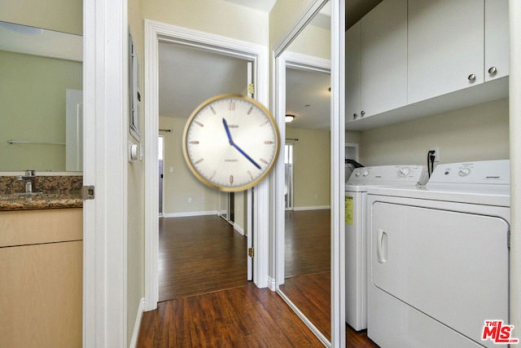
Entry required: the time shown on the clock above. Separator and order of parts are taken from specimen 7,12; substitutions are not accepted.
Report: 11,22
